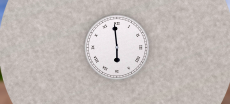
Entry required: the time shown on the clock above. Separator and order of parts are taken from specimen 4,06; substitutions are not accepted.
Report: 5,59
